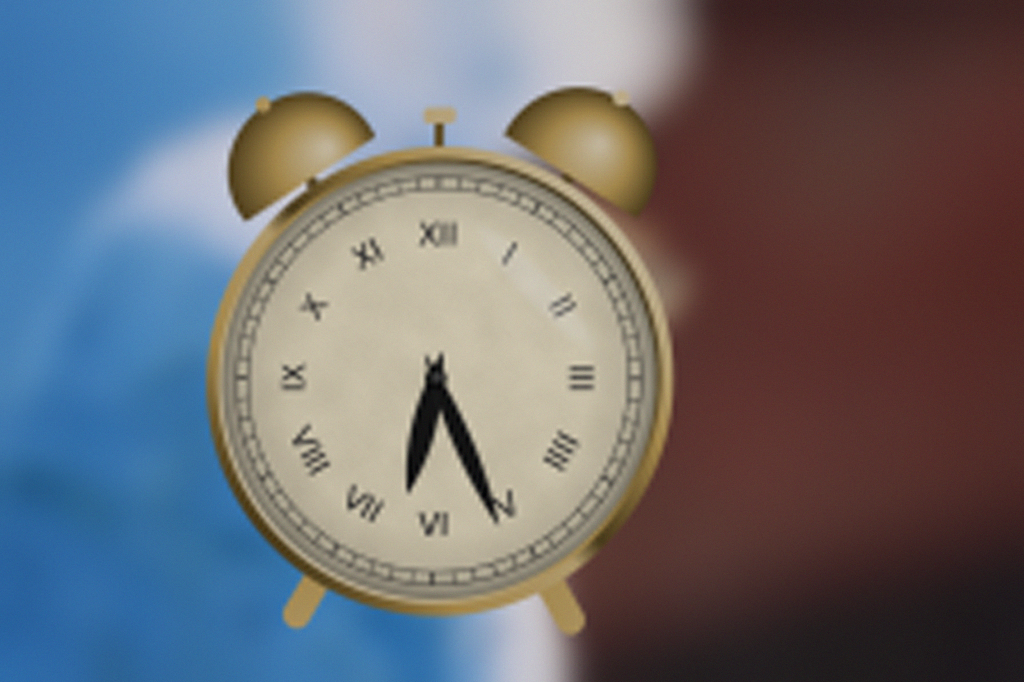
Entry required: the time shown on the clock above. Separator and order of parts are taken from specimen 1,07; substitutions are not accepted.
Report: 6,26
